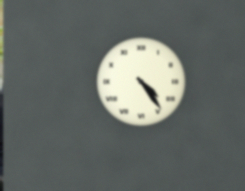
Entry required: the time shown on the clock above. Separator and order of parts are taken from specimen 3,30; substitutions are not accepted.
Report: 4,24
